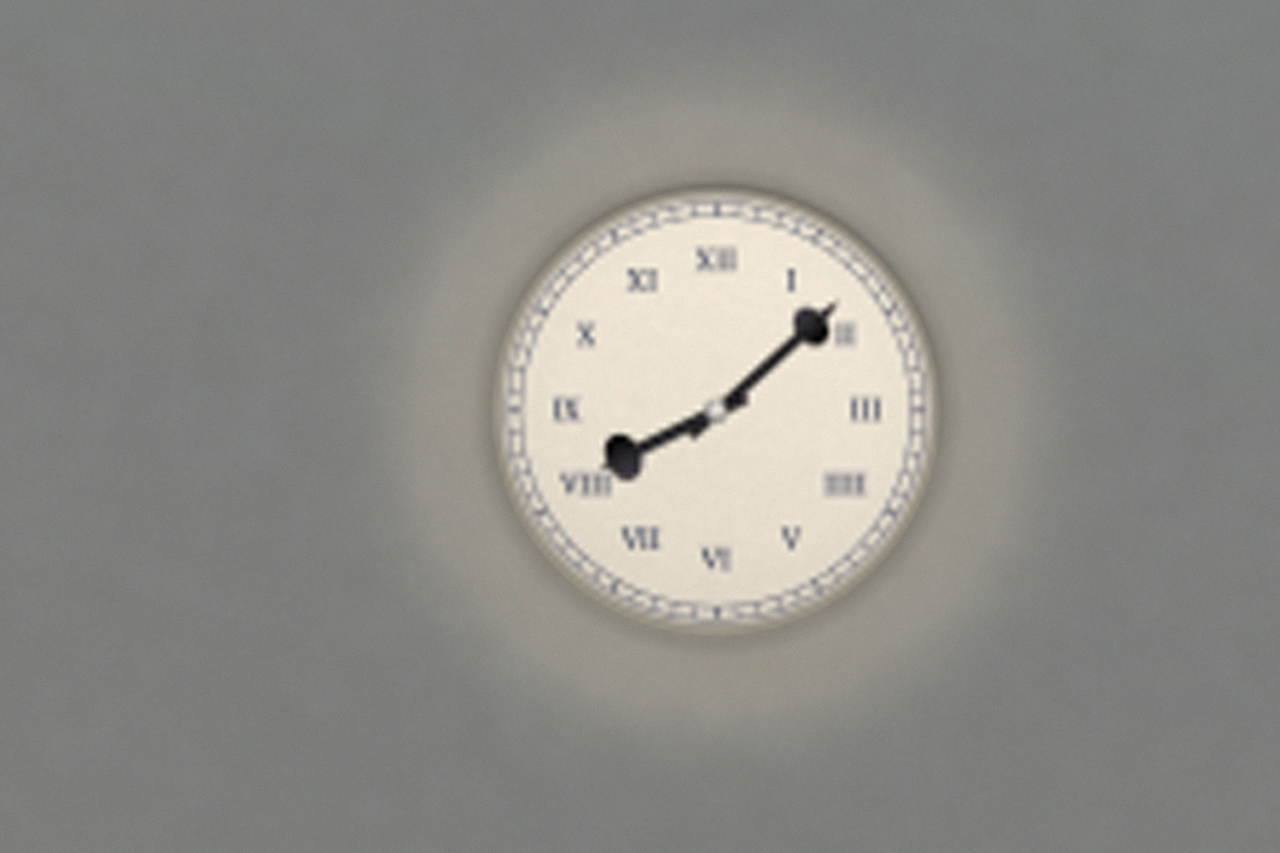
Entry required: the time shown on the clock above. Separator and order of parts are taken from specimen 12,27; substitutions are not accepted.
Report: 8,08
